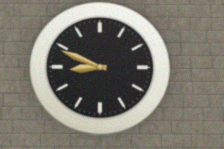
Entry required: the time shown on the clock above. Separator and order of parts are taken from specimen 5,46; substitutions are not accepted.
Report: 8,49
